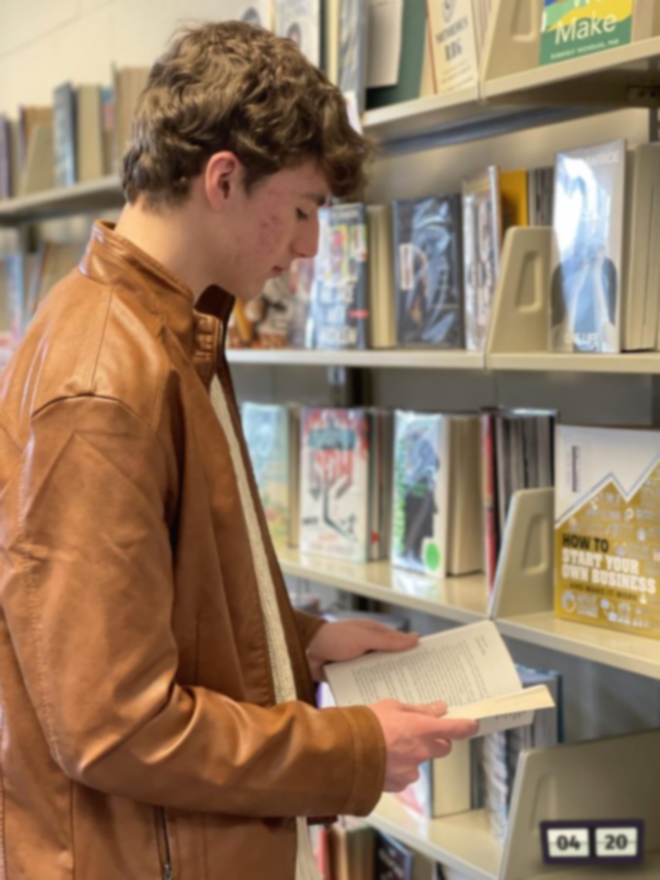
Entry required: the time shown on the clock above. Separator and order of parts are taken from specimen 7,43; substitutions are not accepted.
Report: 4,20
